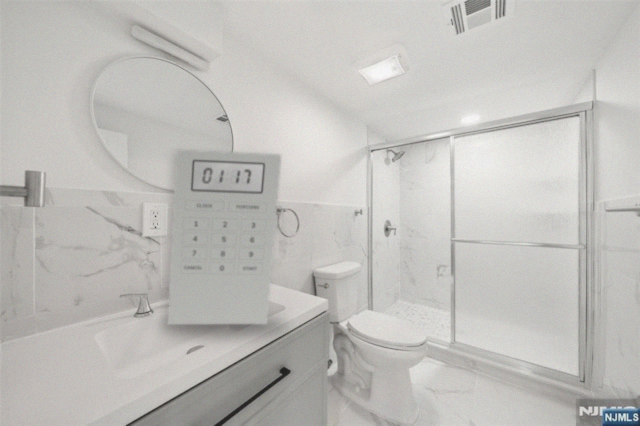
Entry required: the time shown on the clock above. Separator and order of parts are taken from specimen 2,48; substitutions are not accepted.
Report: 1,17
